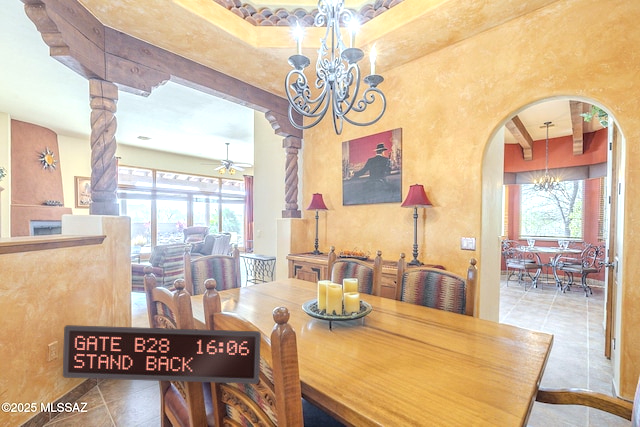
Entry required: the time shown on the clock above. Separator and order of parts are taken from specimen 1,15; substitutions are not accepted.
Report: 16,06
